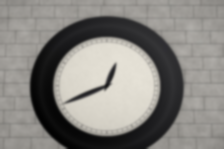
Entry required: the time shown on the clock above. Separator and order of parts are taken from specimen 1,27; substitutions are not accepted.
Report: 12,41
